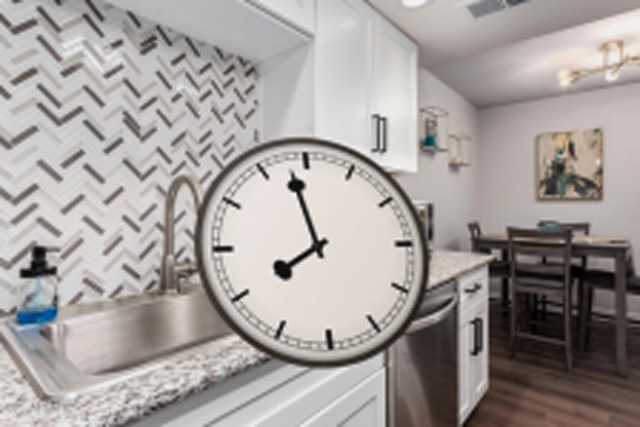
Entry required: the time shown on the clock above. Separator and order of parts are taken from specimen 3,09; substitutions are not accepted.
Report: 7,58
